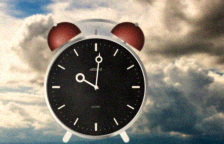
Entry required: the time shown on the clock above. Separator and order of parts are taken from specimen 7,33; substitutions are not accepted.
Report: 10,01
